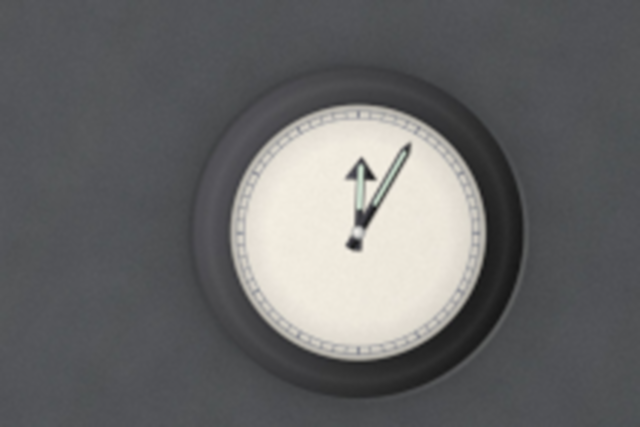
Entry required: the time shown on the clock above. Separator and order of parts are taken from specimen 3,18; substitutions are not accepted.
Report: 12,05
